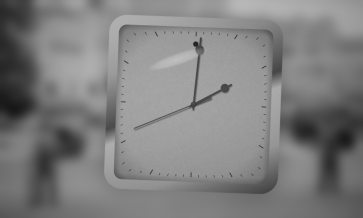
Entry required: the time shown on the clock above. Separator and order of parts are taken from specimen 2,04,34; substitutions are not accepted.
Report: 2,00,41
